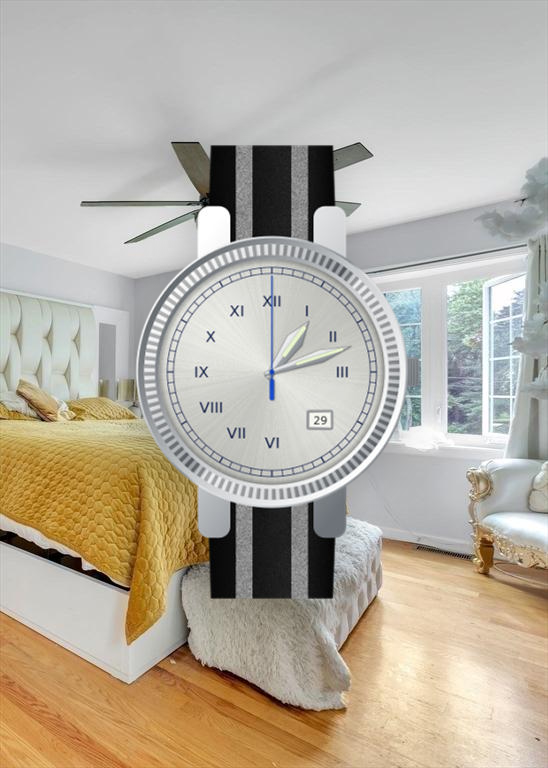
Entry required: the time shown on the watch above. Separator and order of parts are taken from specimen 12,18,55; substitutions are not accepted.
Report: 1,12,00
